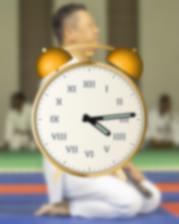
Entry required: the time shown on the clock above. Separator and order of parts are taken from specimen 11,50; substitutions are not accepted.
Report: 4,14
